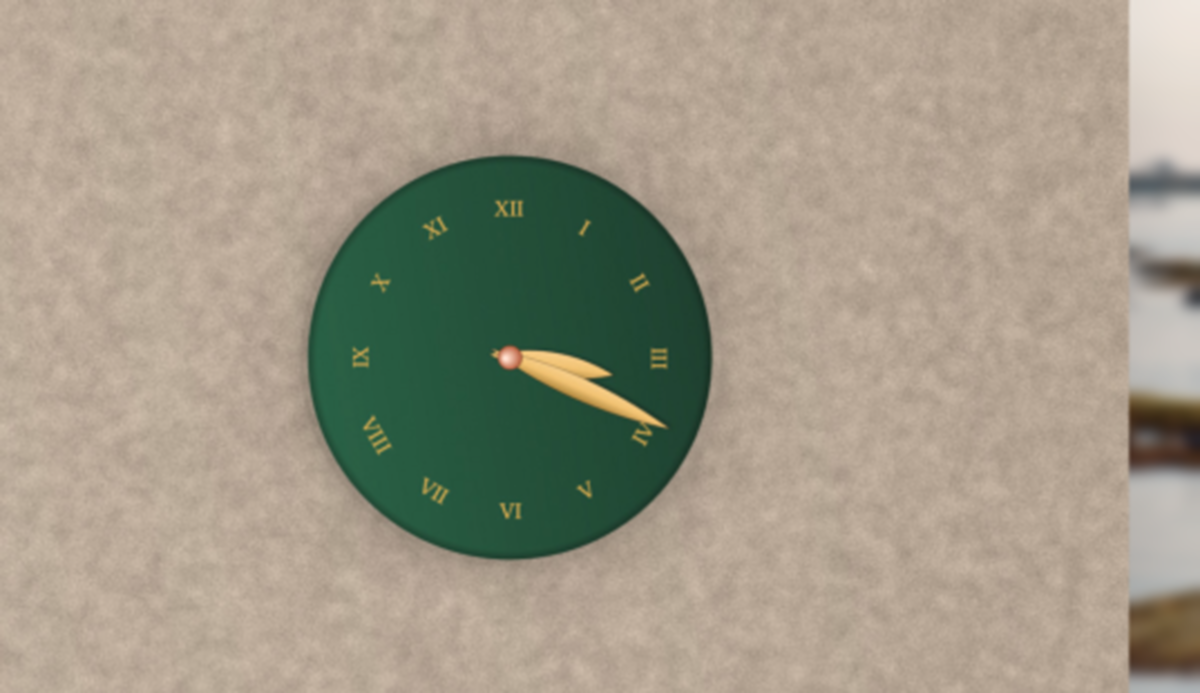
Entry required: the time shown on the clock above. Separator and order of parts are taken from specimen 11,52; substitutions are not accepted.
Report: 3,19
